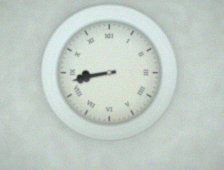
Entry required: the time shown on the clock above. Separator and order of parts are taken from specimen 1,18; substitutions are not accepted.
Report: 8,43
